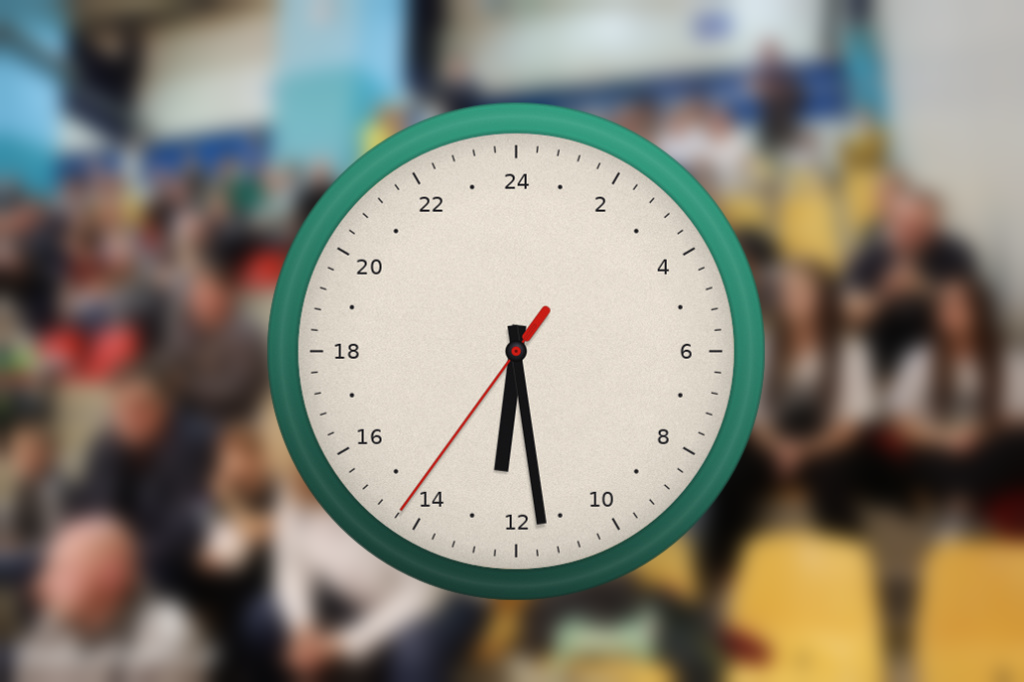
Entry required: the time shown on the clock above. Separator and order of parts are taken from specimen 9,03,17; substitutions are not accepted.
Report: 12,28,36
